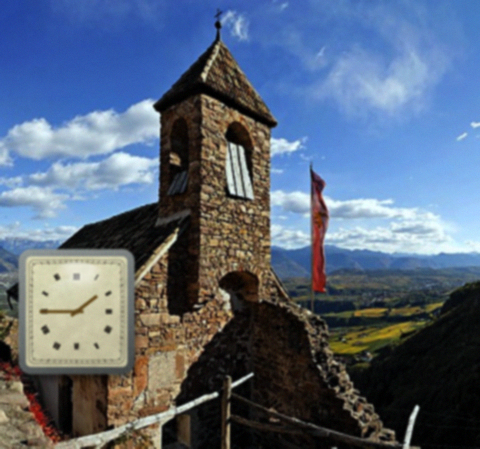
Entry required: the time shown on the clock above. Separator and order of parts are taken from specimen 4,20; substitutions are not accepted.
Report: 1,45
